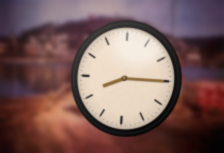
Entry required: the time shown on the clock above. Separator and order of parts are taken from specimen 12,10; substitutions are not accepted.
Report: 8,15
